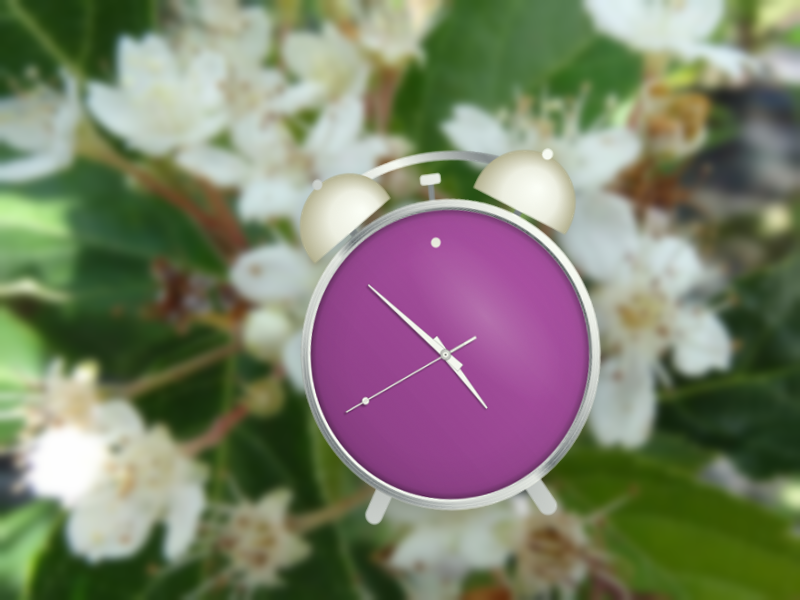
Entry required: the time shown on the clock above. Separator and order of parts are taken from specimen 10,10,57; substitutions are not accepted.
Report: 4,52,41
